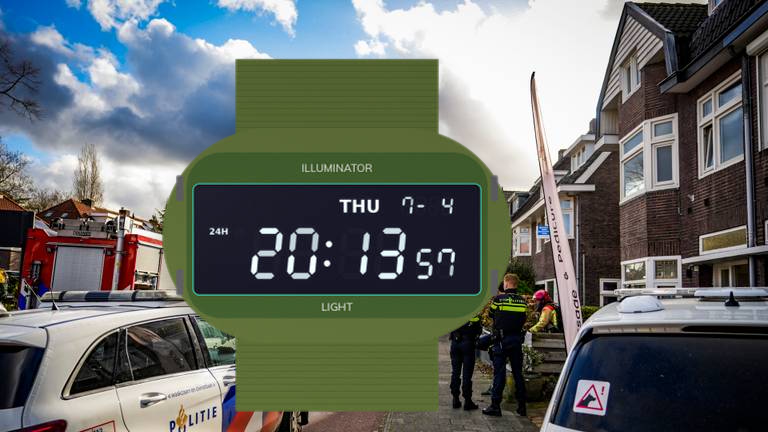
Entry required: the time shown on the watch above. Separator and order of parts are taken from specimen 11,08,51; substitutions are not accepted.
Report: 20,13,57
